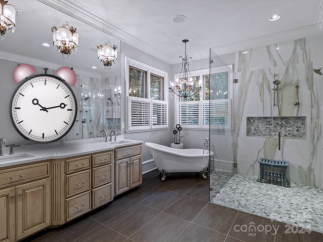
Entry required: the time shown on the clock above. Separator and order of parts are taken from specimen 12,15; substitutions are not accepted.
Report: 10,13
